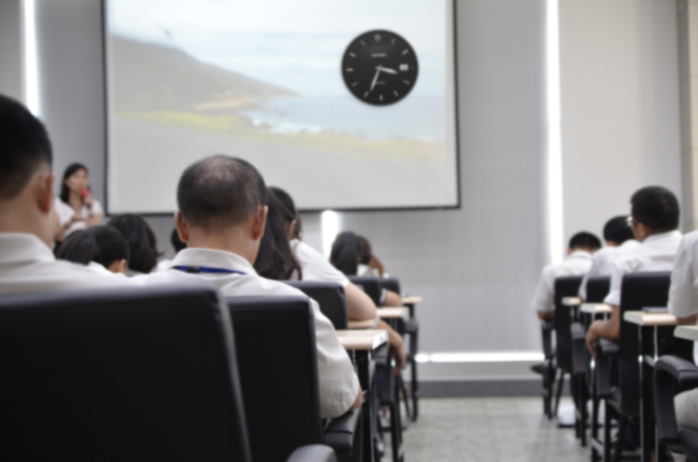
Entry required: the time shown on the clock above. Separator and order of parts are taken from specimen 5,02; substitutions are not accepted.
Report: 3,34
